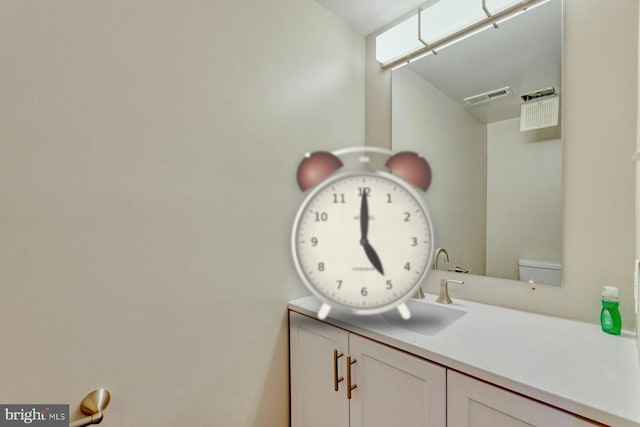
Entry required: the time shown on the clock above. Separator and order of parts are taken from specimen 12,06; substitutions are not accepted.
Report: 5,00
